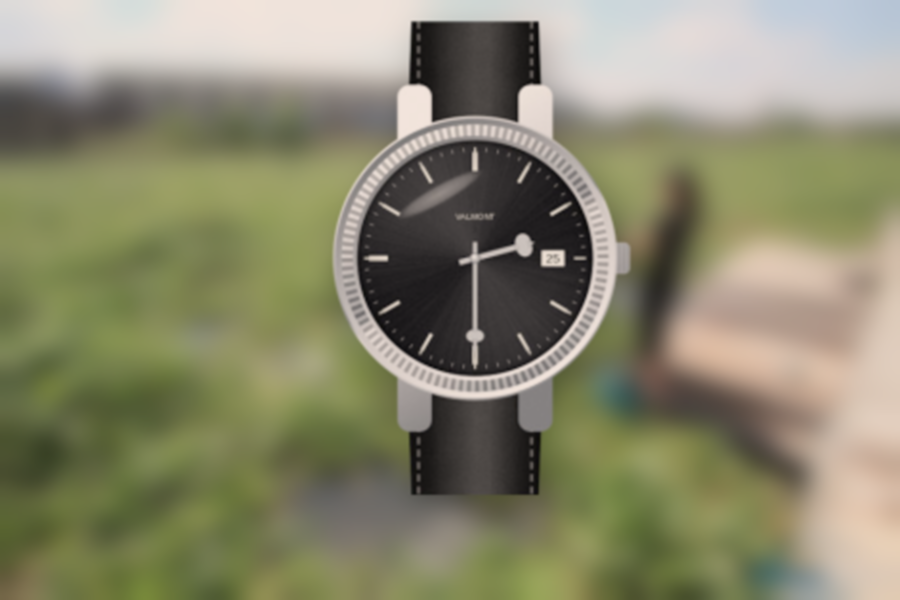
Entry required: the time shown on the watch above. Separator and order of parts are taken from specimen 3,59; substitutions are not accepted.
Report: 2,30
